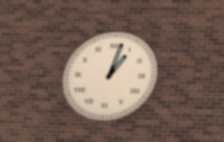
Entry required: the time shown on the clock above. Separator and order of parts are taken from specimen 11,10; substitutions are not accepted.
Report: 1,02
